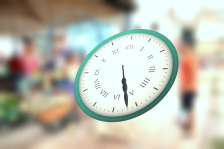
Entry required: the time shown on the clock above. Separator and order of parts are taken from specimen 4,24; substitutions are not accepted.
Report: 5,27
